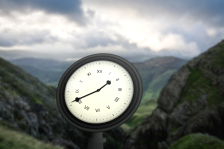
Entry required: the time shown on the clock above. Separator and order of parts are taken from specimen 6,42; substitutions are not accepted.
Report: 1,41
